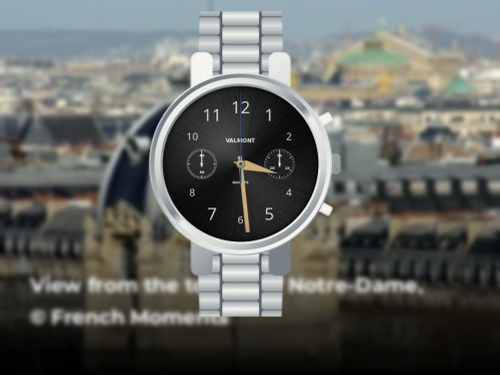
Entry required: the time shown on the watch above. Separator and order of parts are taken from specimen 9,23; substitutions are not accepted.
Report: 3,29
